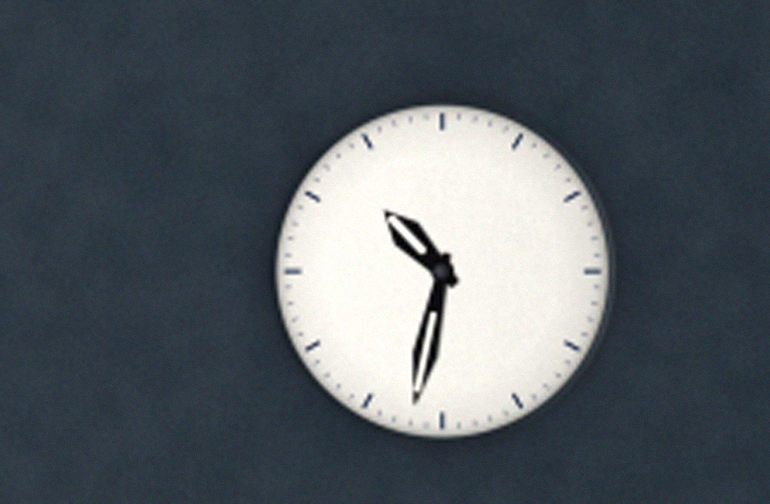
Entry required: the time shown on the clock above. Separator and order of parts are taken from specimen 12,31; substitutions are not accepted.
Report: 10,32
